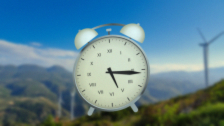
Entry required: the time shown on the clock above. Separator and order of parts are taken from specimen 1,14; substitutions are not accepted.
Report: 5,16
